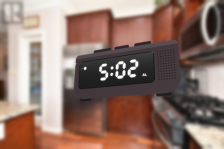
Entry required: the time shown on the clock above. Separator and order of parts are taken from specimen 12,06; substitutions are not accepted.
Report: 5,02
